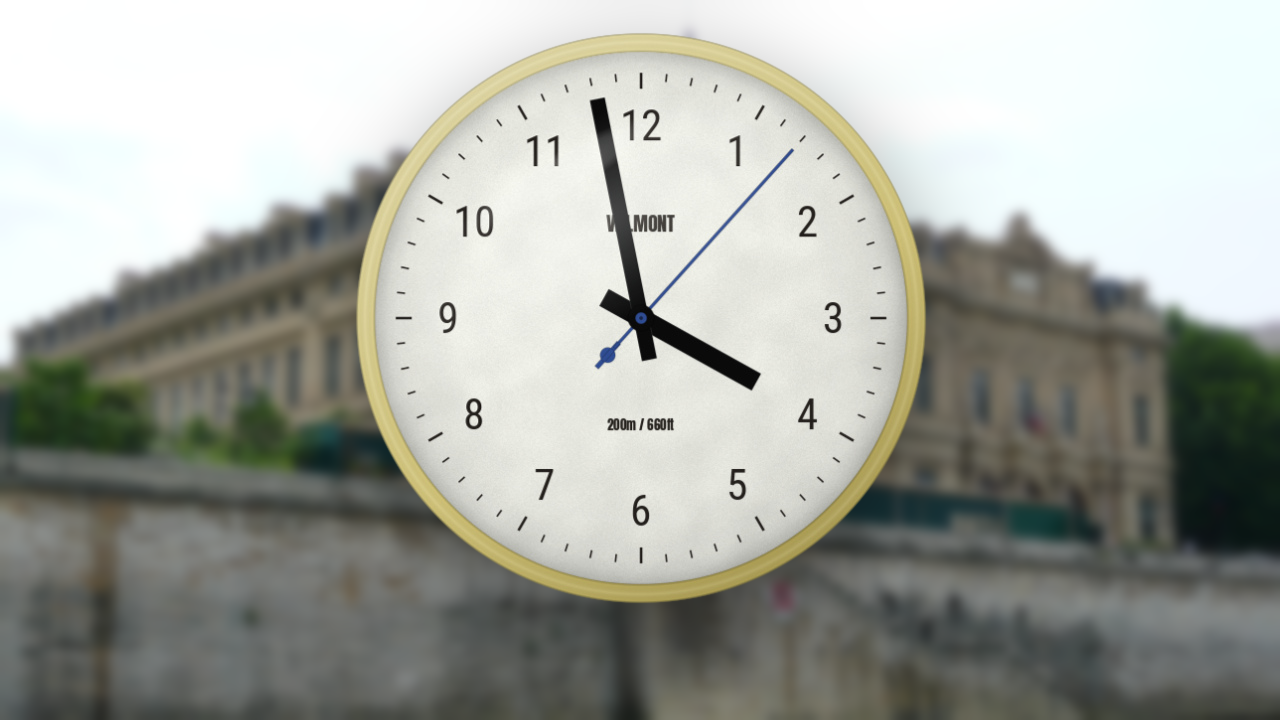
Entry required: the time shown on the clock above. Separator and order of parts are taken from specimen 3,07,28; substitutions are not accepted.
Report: 3,58,07
